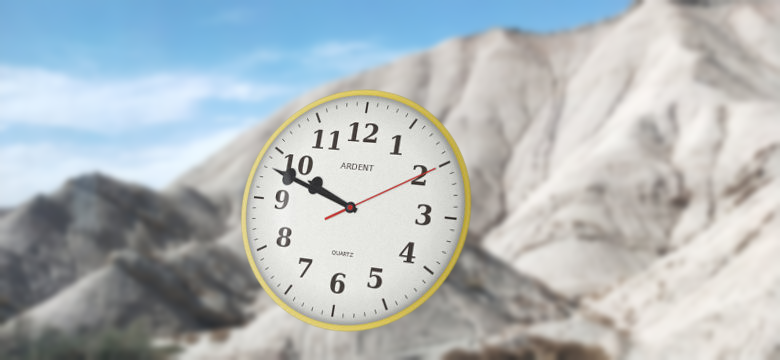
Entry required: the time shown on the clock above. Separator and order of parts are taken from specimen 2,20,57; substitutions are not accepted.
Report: 9,48,10
